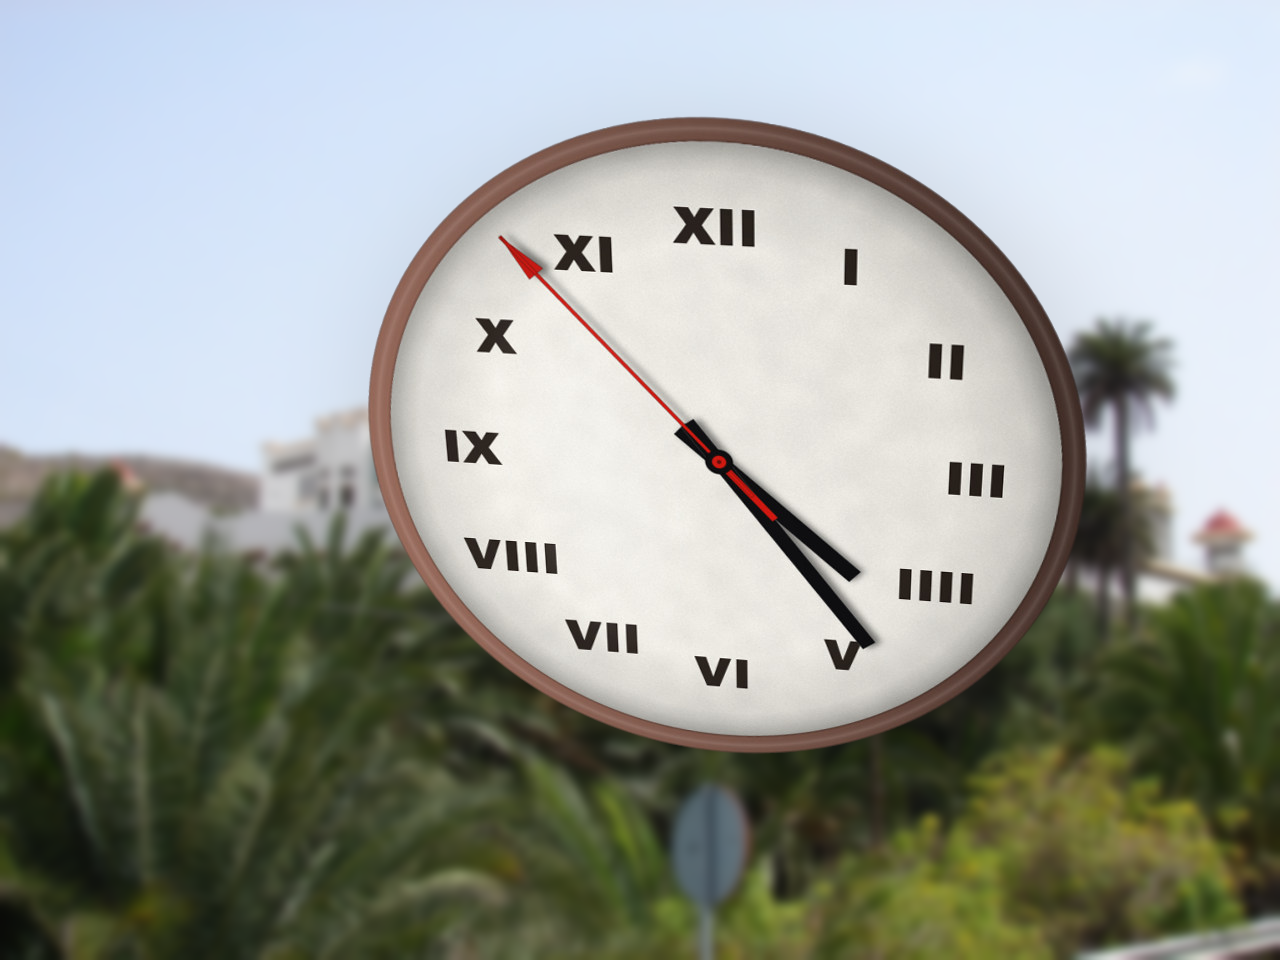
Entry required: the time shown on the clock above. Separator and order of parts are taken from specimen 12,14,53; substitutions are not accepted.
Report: 4,23,53
